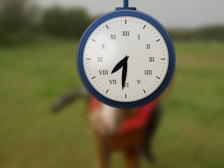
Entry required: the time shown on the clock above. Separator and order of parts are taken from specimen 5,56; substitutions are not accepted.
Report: 7,31
